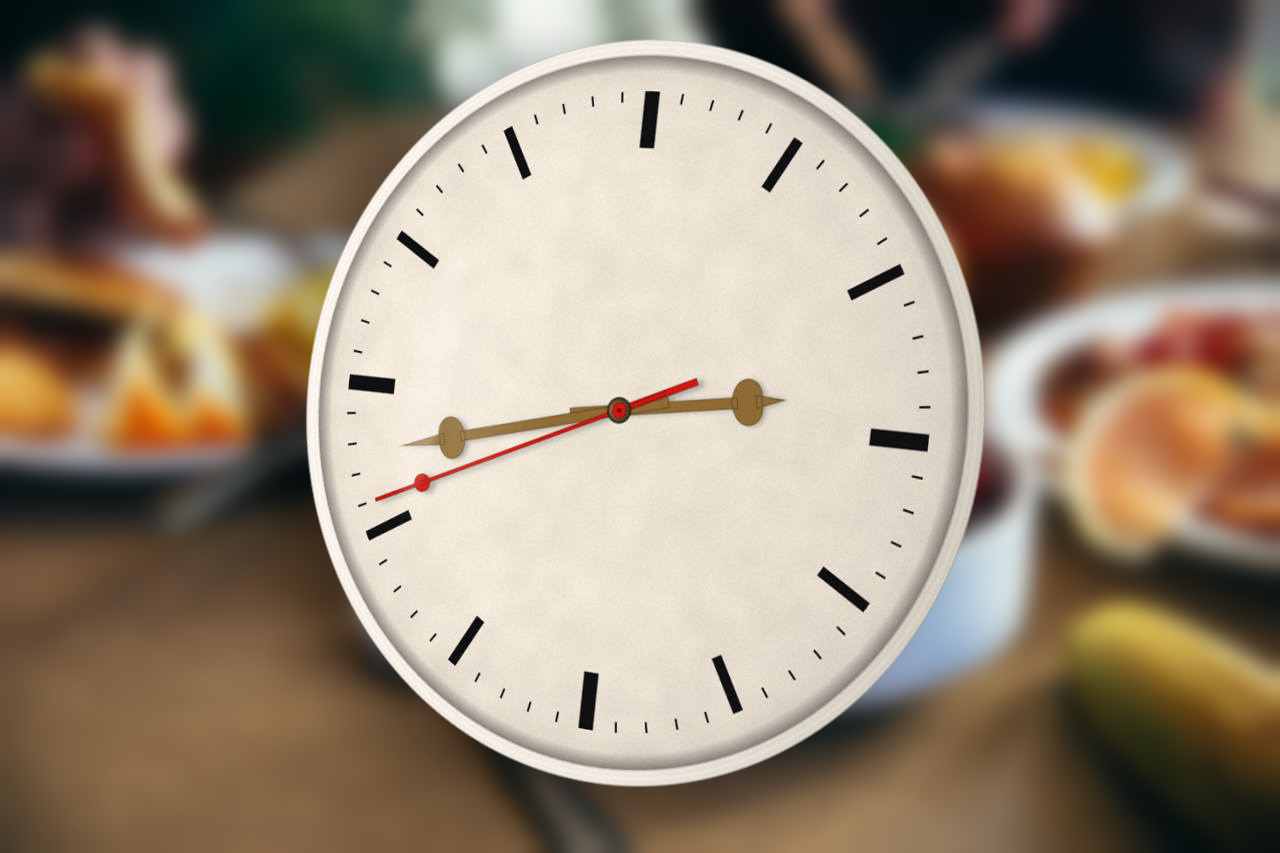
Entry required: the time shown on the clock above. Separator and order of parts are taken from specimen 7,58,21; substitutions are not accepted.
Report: 2,42,41
